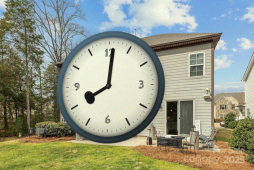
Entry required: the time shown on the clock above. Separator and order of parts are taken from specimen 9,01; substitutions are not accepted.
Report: 8,01
